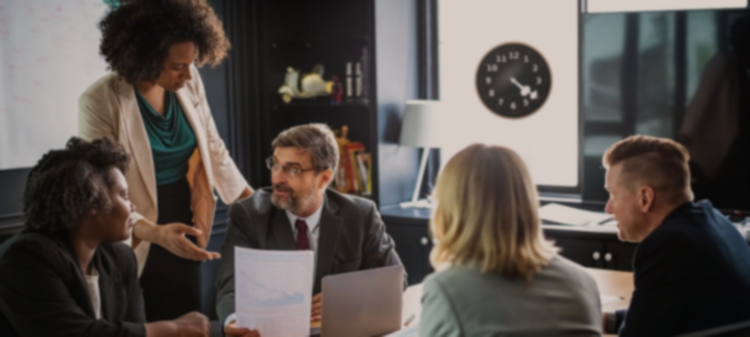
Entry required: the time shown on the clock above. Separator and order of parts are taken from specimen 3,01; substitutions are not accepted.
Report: 4,21
